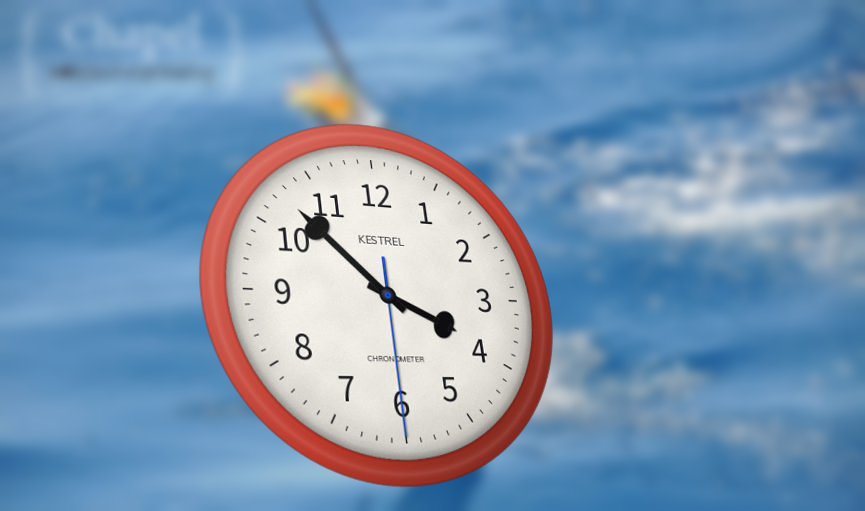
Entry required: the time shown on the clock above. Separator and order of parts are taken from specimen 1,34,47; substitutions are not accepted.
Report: 3,52,30
